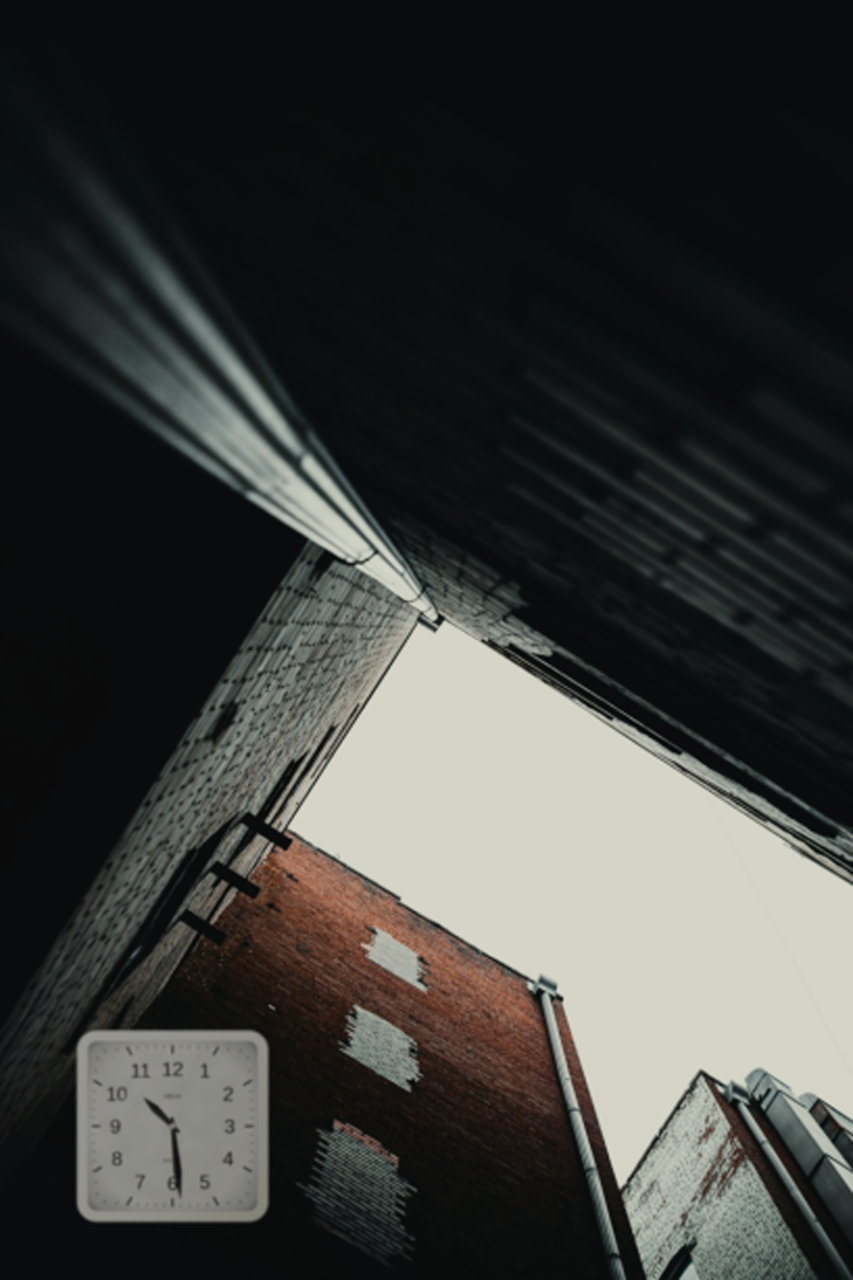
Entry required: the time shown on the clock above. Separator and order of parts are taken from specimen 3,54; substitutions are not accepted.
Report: 10,29
